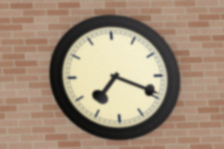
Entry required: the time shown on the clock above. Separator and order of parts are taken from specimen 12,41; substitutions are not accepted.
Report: 7,19
